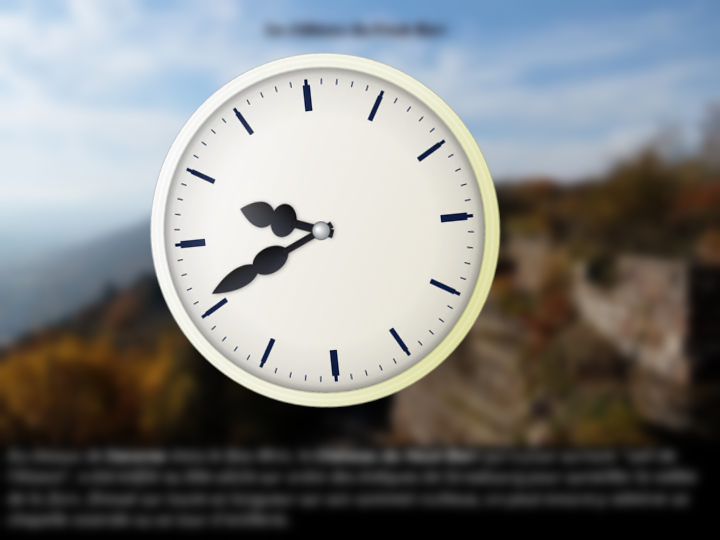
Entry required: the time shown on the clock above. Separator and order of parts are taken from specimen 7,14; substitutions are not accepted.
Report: 9,41
